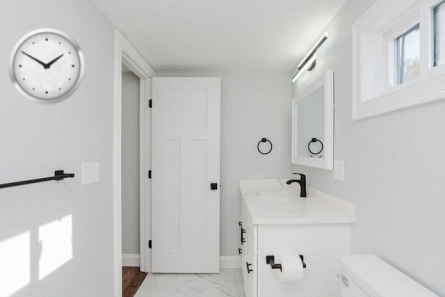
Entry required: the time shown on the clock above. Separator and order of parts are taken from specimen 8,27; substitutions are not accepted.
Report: 1,50
